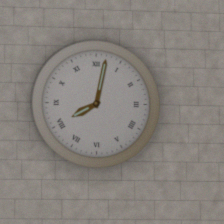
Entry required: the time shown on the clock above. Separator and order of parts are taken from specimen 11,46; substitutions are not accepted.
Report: 8,02
